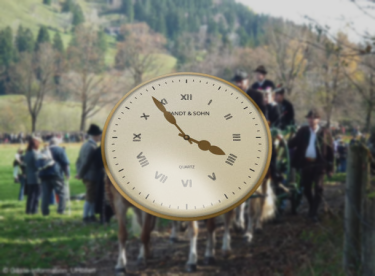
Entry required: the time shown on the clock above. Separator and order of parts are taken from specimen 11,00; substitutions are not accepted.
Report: 3,54
